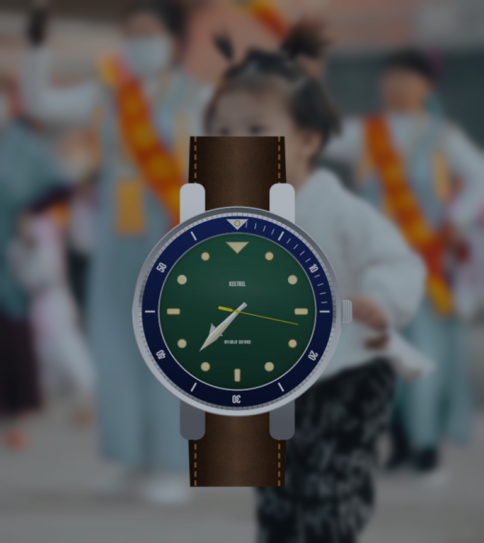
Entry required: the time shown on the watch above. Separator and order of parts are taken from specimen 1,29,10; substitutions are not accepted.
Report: 7,37,17
